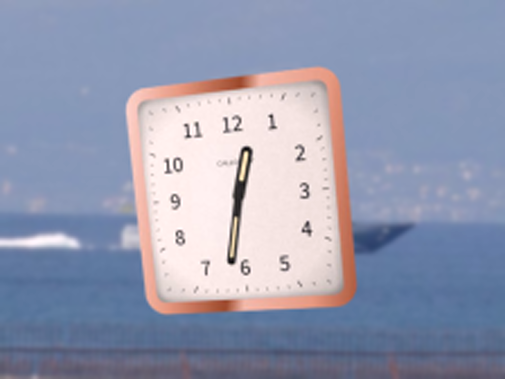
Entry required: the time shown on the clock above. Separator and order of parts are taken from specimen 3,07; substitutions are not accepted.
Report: 12,32
